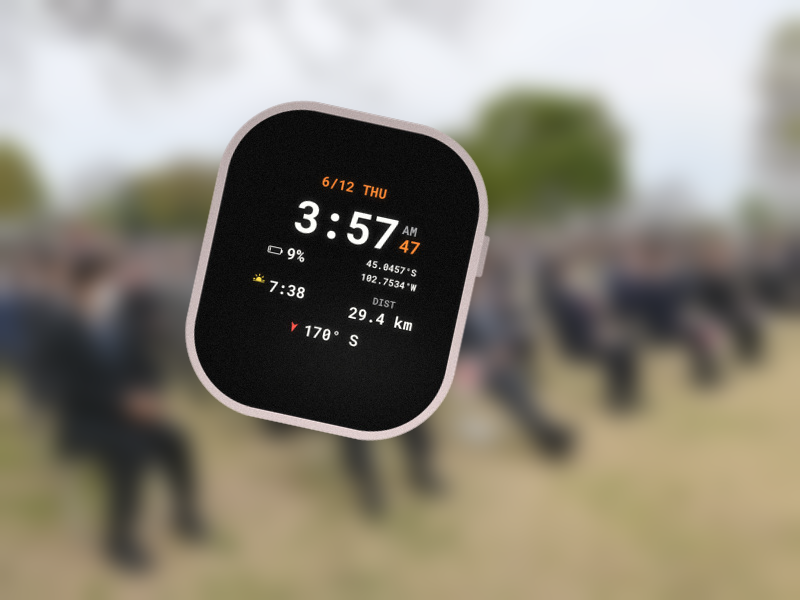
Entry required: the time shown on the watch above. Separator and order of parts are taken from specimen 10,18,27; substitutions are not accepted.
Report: 3,57,47
